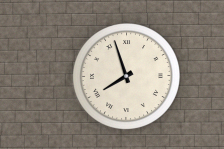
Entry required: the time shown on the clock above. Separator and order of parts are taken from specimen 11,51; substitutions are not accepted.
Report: 7,57
